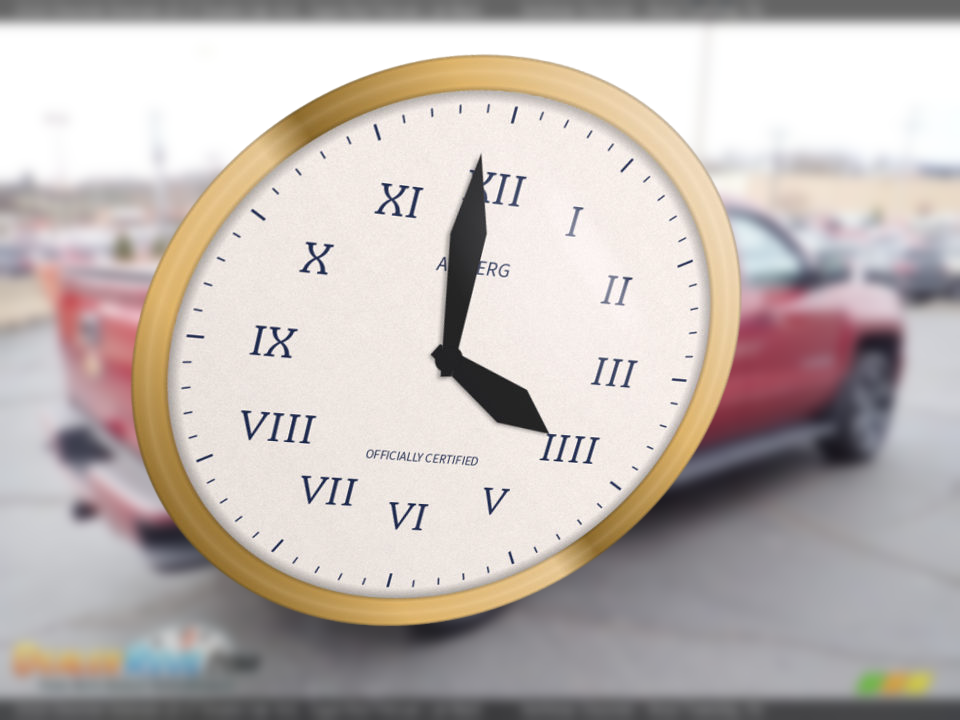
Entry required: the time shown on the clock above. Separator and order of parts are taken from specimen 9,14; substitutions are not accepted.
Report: 3,59
